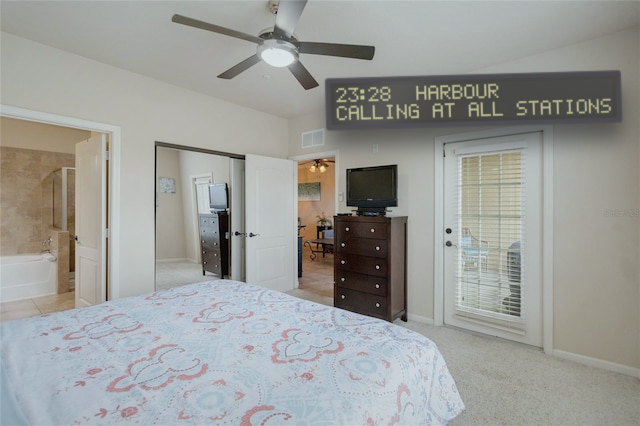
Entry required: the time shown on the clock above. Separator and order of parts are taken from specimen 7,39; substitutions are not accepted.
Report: 23,28
